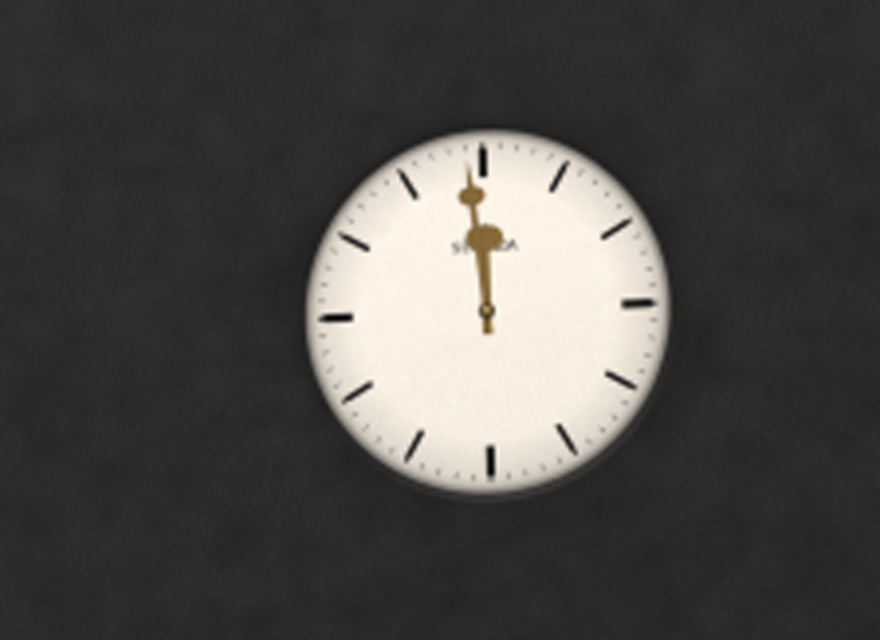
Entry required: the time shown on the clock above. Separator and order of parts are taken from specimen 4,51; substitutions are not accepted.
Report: 11,59
